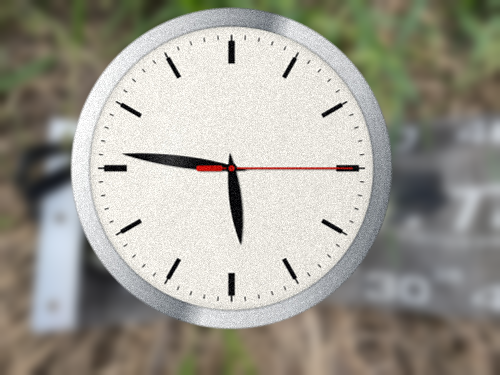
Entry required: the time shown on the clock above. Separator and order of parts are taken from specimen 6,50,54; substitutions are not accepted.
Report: 5,46,15
